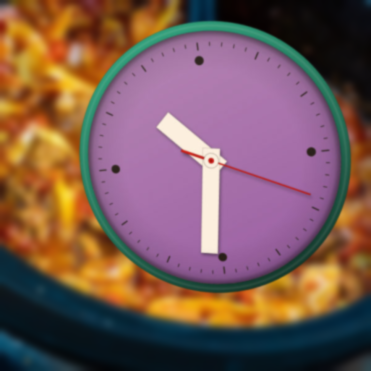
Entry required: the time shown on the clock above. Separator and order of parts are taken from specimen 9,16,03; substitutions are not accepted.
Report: 10,31,19
